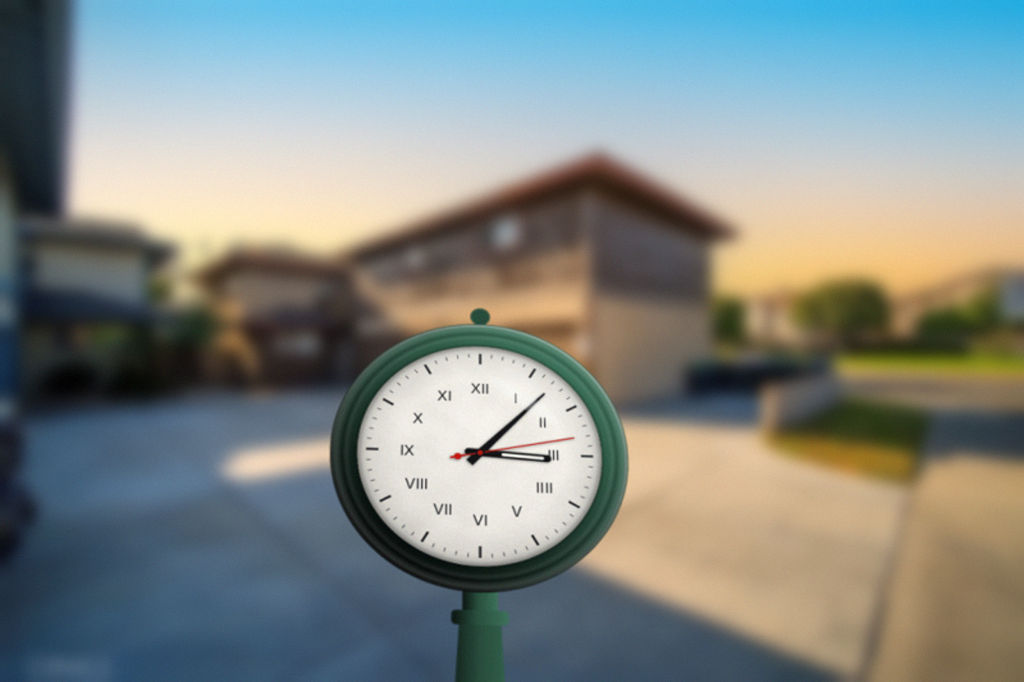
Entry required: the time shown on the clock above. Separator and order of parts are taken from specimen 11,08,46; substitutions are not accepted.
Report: 3,07,13
